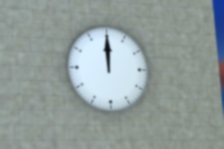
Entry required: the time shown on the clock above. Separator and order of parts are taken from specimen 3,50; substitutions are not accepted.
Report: 12,00
